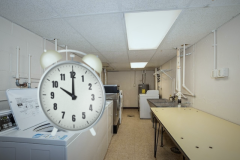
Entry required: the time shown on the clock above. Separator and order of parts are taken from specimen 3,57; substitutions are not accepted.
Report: 10,00
